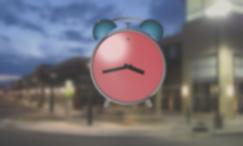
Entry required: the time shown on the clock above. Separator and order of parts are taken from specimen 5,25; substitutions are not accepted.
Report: 3,43
